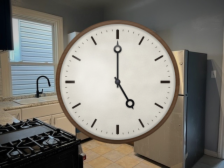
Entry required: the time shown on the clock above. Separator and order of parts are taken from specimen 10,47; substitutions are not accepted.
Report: 5,00
